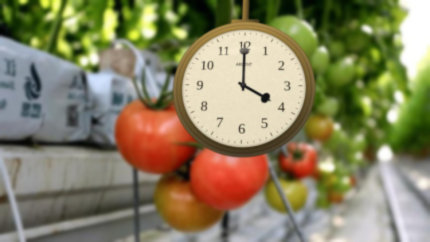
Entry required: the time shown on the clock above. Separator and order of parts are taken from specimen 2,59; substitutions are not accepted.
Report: 4,00
